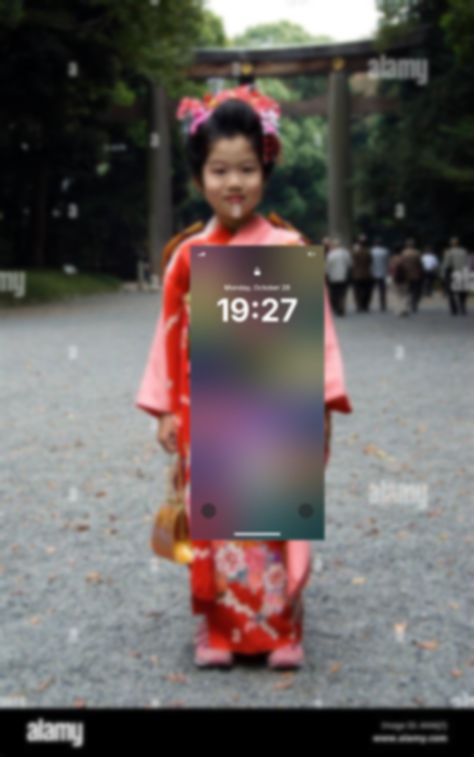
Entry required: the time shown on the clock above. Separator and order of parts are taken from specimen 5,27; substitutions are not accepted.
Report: 19,27
